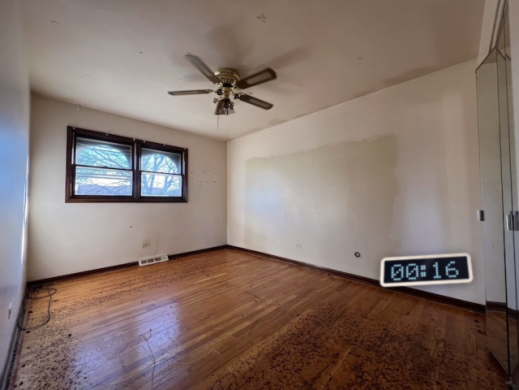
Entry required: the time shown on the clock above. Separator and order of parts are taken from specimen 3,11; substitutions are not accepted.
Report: 0,16
